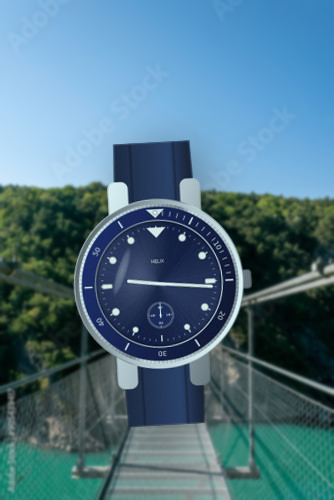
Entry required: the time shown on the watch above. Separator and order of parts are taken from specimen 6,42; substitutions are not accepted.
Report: 9,16
